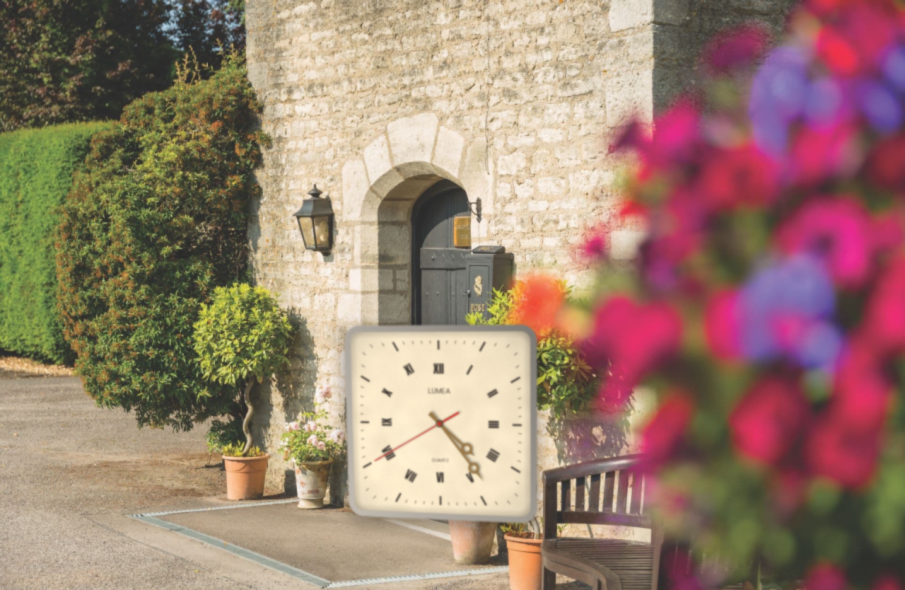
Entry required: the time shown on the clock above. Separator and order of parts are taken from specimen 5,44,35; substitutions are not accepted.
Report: 4,23,40
